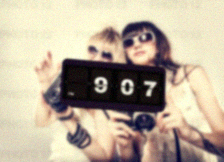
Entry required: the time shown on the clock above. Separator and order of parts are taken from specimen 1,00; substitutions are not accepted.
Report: 9,07
